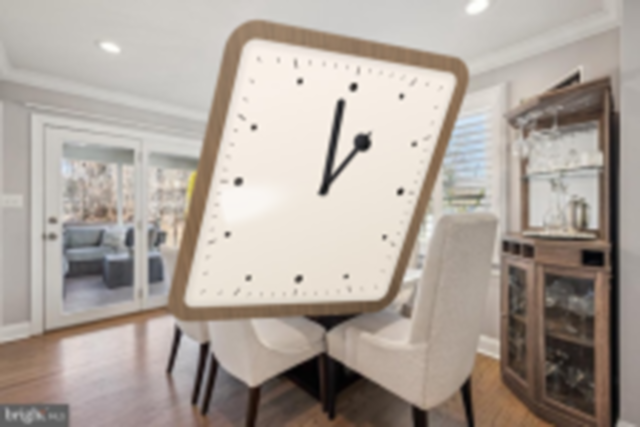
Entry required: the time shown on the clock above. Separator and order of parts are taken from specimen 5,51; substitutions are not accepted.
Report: 12,59
